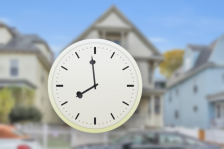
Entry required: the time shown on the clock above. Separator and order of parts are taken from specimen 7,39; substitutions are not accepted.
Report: 7,59
